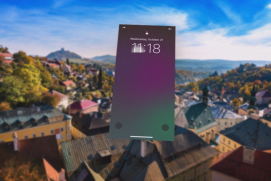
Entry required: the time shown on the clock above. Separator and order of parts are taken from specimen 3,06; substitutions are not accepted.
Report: 11,18
